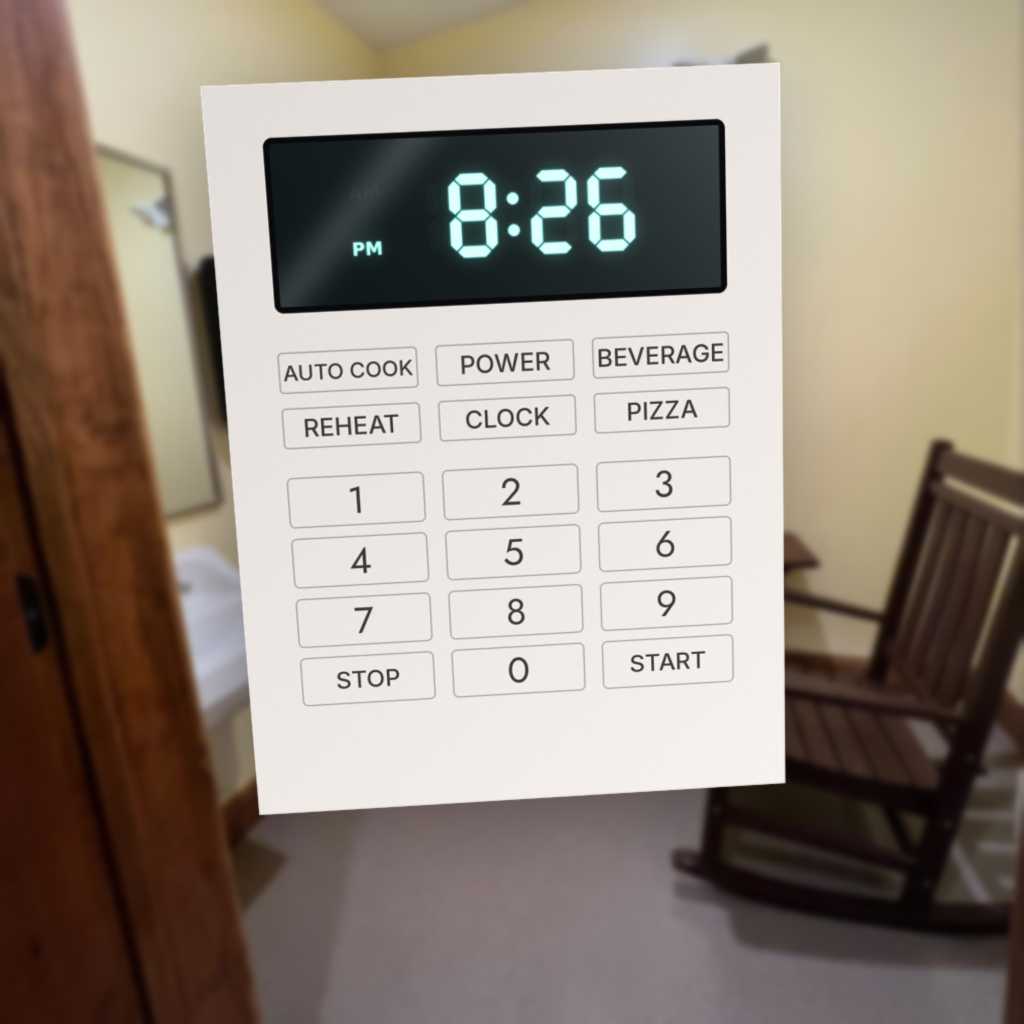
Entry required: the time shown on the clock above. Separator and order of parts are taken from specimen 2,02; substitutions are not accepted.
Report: 8,26
